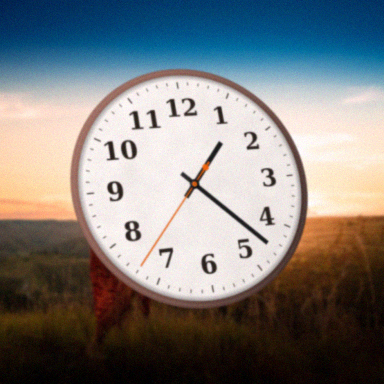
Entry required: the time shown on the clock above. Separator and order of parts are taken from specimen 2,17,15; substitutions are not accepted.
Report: 1,22,37
